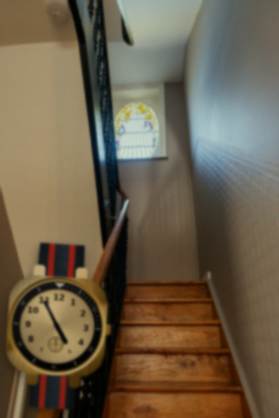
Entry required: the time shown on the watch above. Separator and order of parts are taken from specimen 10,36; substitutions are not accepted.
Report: 4,55
